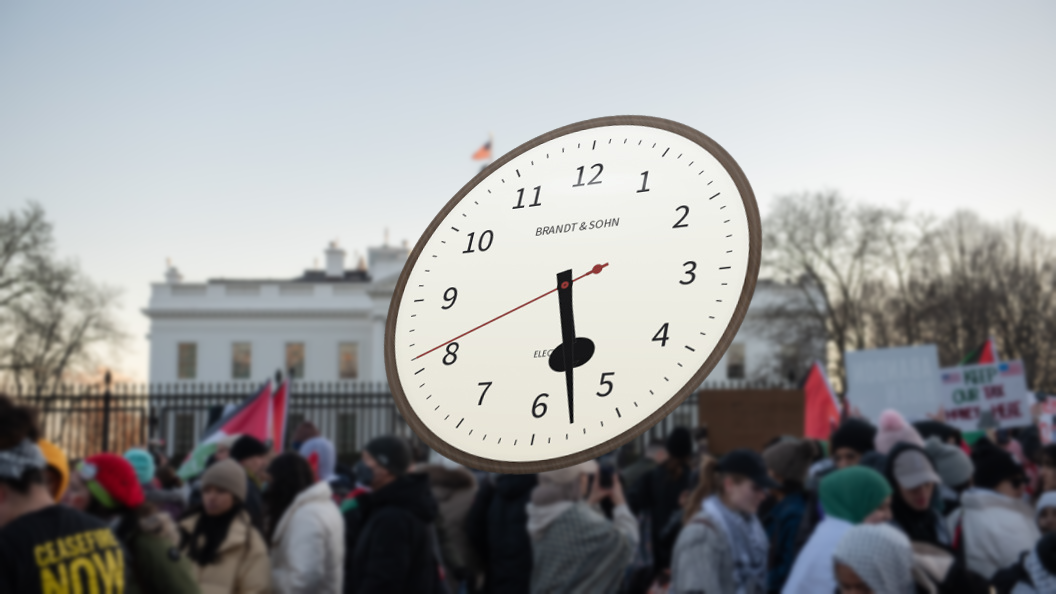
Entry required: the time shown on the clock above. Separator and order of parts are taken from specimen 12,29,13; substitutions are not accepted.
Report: 5,27,41
